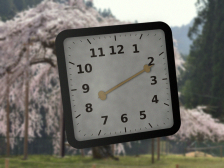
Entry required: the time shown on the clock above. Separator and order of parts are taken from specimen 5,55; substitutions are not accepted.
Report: 8,11
